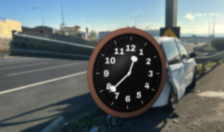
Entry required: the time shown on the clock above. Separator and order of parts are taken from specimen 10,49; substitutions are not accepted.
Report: 12,38
